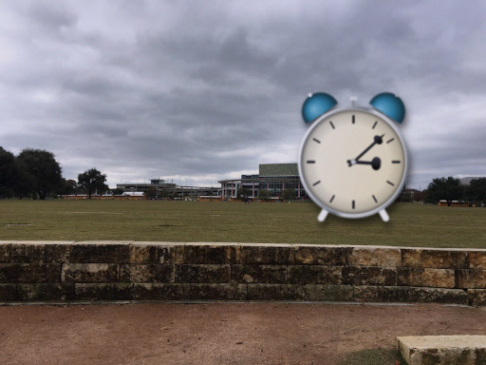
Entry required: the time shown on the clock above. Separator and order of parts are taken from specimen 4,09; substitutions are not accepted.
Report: 3,08
